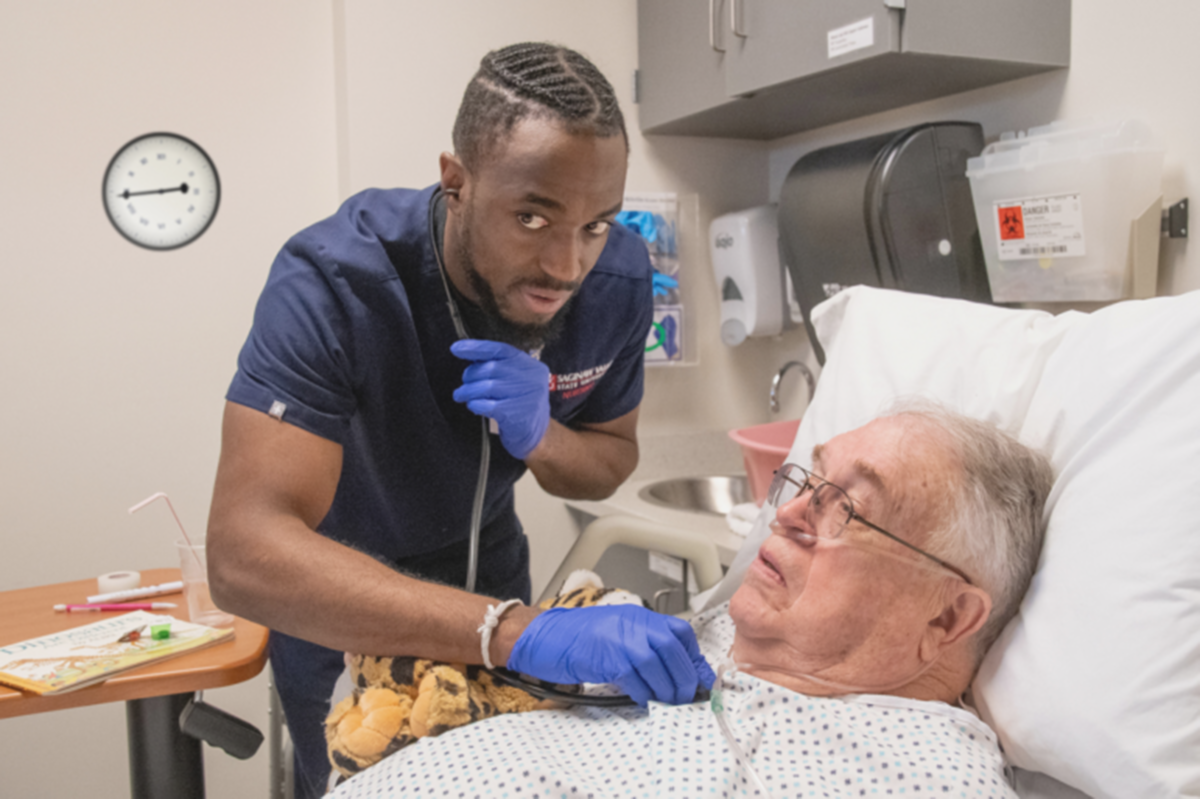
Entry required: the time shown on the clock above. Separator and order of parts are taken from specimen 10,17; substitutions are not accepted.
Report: 2,44
